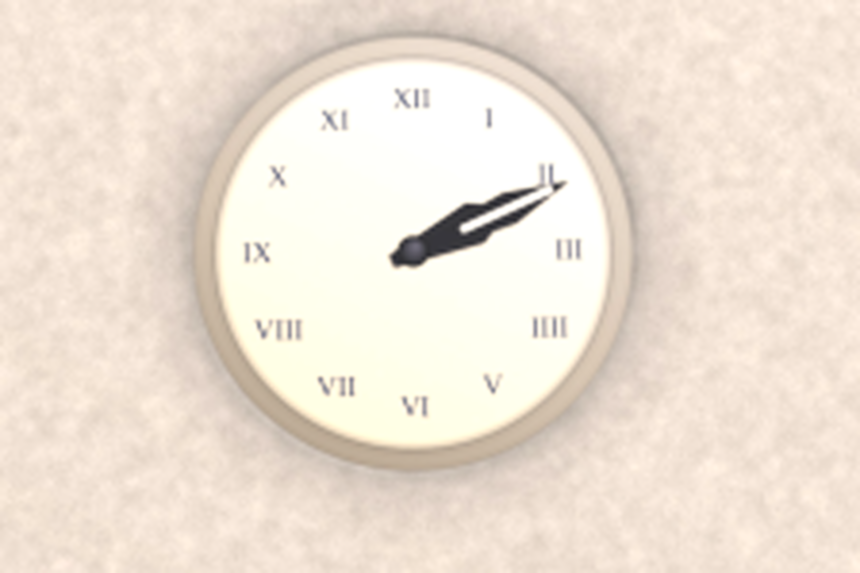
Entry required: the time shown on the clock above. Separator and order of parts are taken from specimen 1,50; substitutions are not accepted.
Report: 2,11
